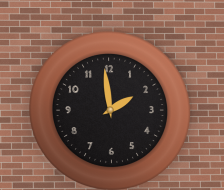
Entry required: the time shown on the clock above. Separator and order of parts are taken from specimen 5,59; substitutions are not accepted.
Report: 1,59
